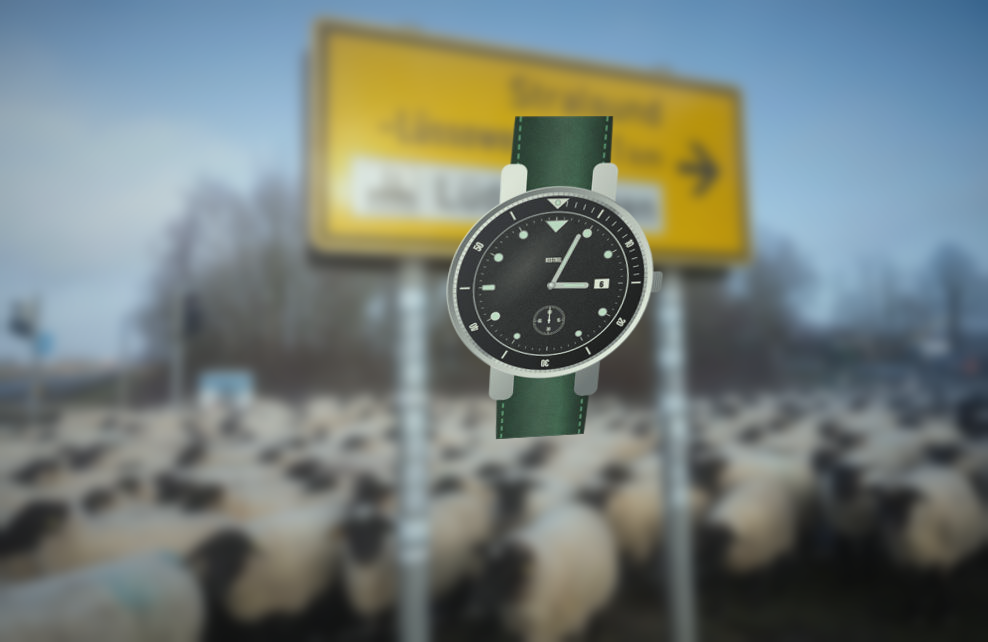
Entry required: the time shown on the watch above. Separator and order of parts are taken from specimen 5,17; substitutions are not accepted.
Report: 3,04
